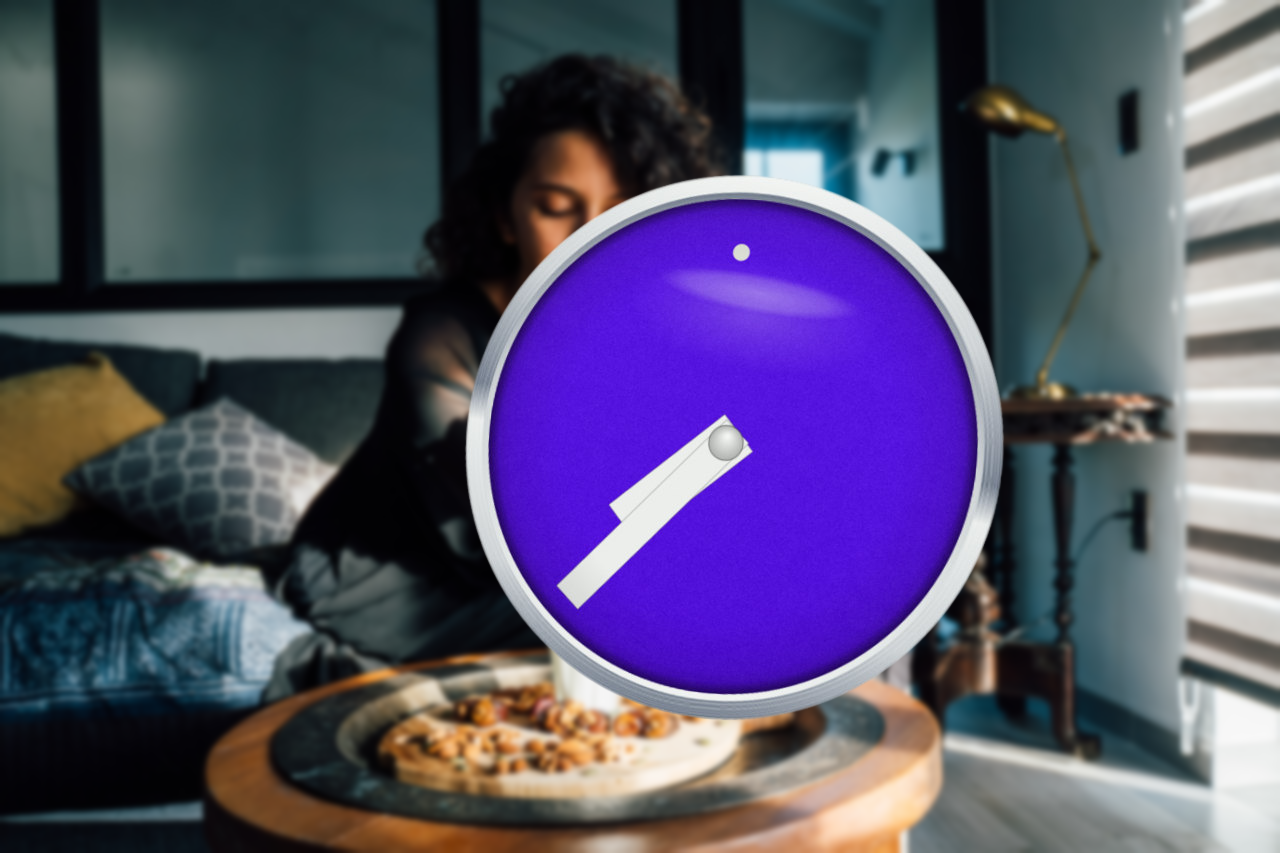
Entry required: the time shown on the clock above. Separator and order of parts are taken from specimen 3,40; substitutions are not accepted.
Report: 7,37
